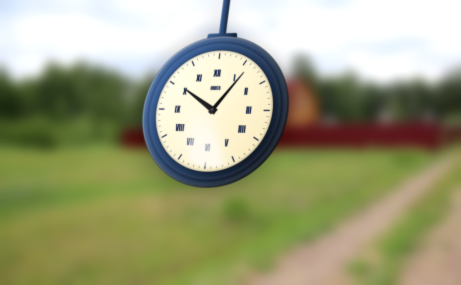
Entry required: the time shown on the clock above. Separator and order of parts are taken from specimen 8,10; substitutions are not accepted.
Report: 10,06
